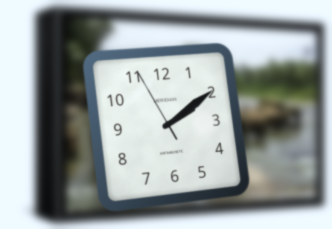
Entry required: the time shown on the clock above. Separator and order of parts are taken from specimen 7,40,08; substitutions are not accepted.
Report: 2,09,56
